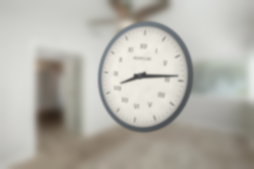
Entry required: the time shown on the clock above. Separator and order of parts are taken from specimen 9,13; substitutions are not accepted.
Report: 8,14
